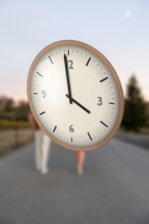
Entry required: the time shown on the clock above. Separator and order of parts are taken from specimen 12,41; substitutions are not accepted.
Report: 3,59
